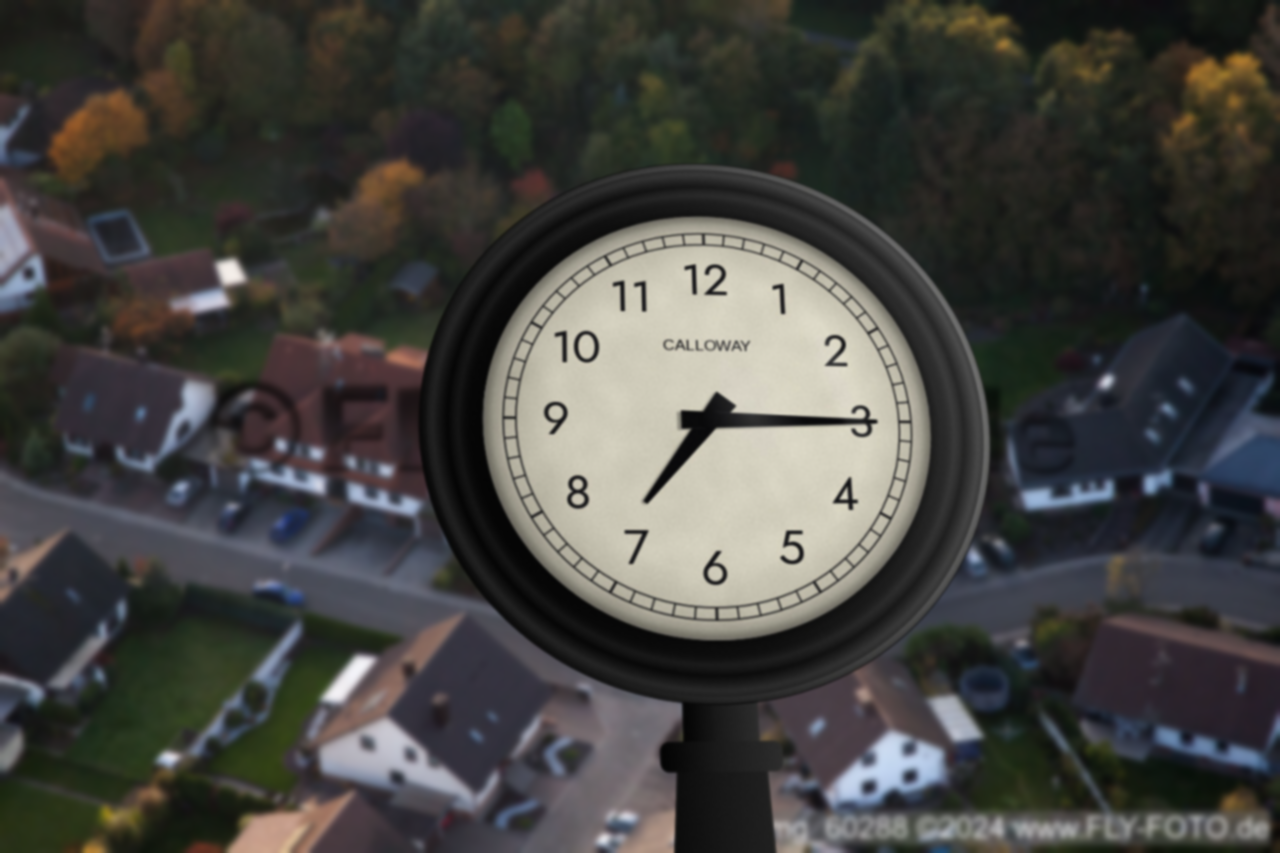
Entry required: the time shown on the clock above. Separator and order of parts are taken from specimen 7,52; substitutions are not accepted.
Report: 7,15
